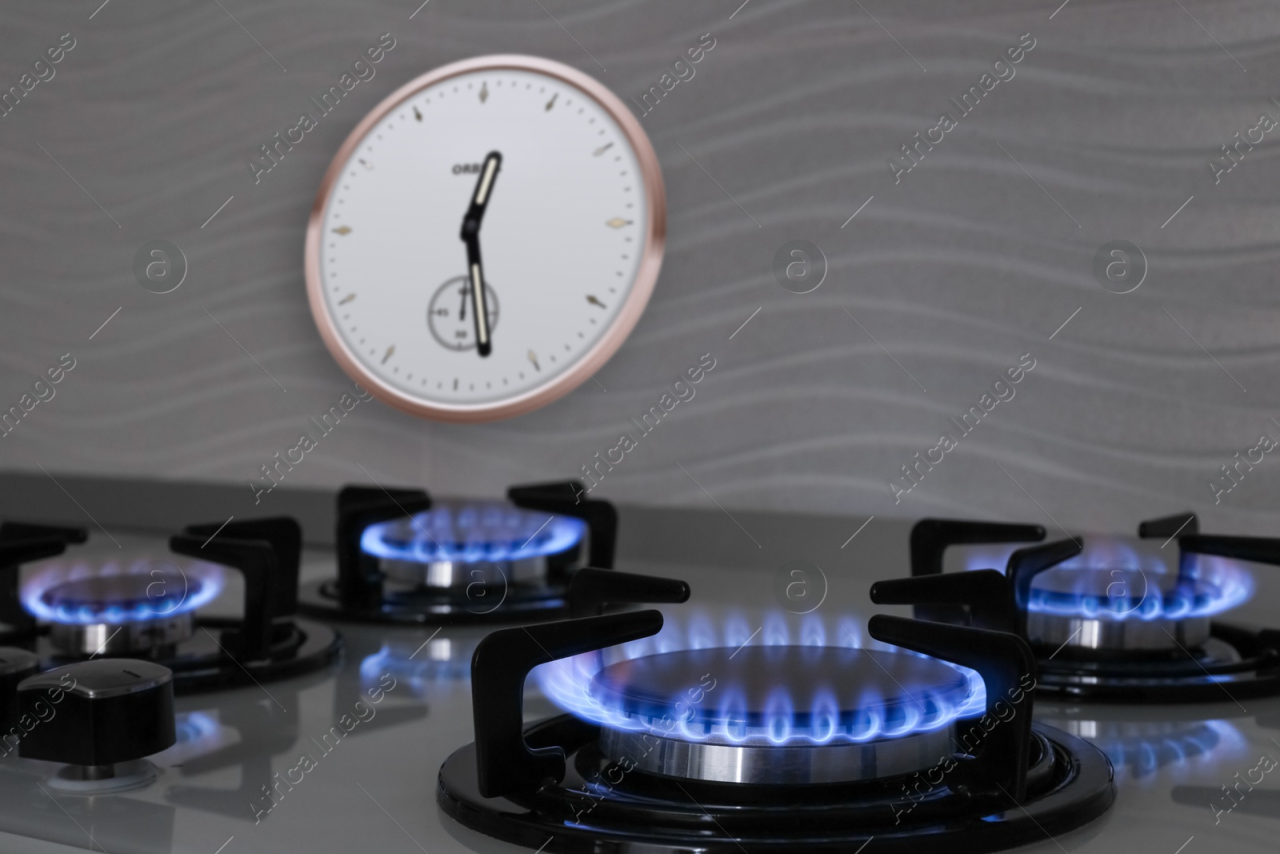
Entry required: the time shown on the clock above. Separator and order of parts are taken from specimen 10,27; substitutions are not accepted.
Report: 12,28
